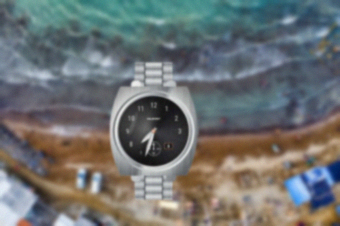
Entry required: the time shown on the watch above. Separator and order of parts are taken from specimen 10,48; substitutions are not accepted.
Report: 7,33
